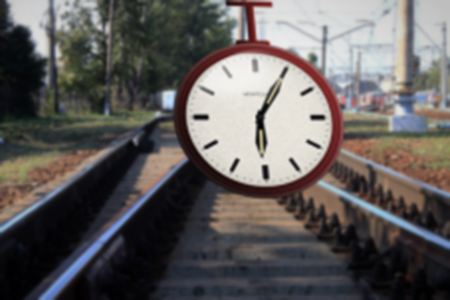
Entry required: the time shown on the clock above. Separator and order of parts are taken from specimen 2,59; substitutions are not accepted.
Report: 6,05
